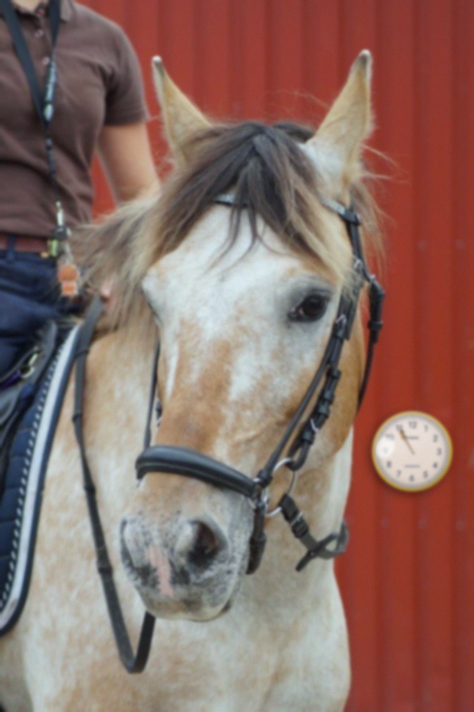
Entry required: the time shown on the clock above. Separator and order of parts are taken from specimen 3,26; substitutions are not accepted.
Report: 10,55
